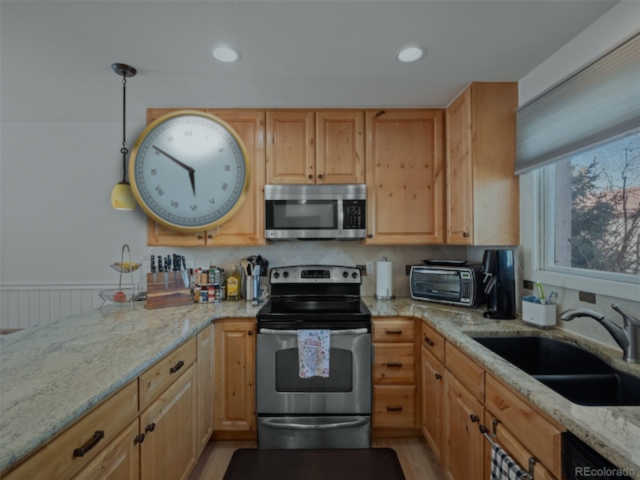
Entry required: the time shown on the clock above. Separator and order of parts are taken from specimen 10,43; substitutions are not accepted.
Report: 5,51
